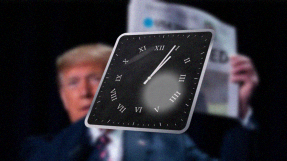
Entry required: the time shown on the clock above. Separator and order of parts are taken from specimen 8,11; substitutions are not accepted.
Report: 1,04
